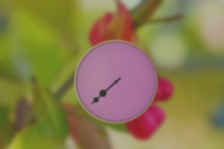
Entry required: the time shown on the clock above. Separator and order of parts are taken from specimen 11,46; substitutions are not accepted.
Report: 7,38
